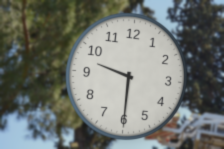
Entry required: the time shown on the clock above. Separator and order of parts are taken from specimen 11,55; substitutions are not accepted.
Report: 9,30
